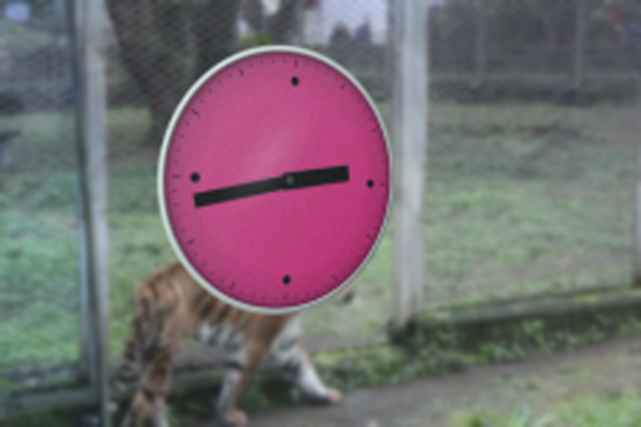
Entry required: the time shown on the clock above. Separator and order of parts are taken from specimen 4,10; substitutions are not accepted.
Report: 2,43
